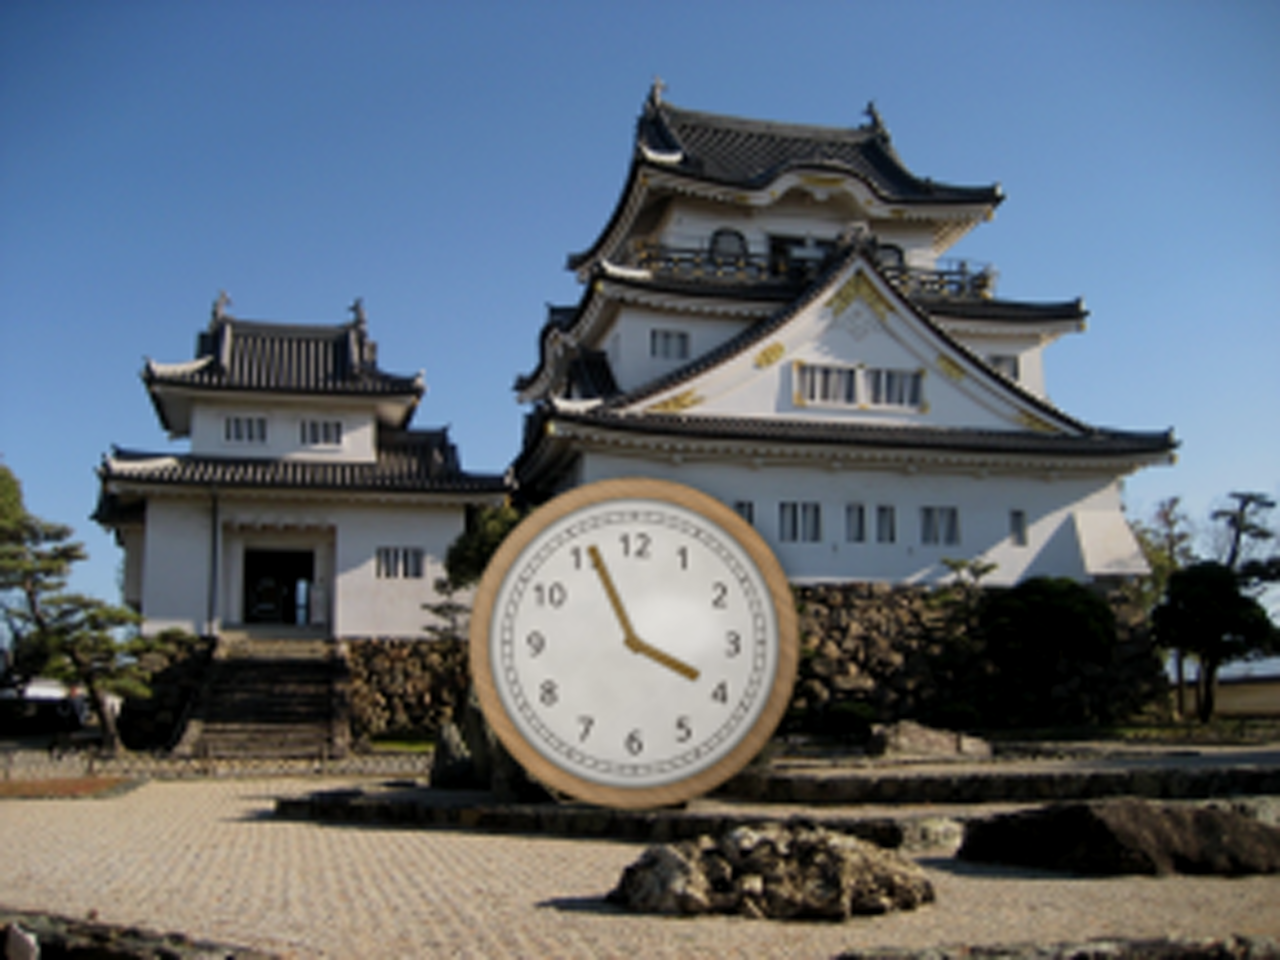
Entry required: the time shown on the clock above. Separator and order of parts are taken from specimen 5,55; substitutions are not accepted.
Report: 3,56
